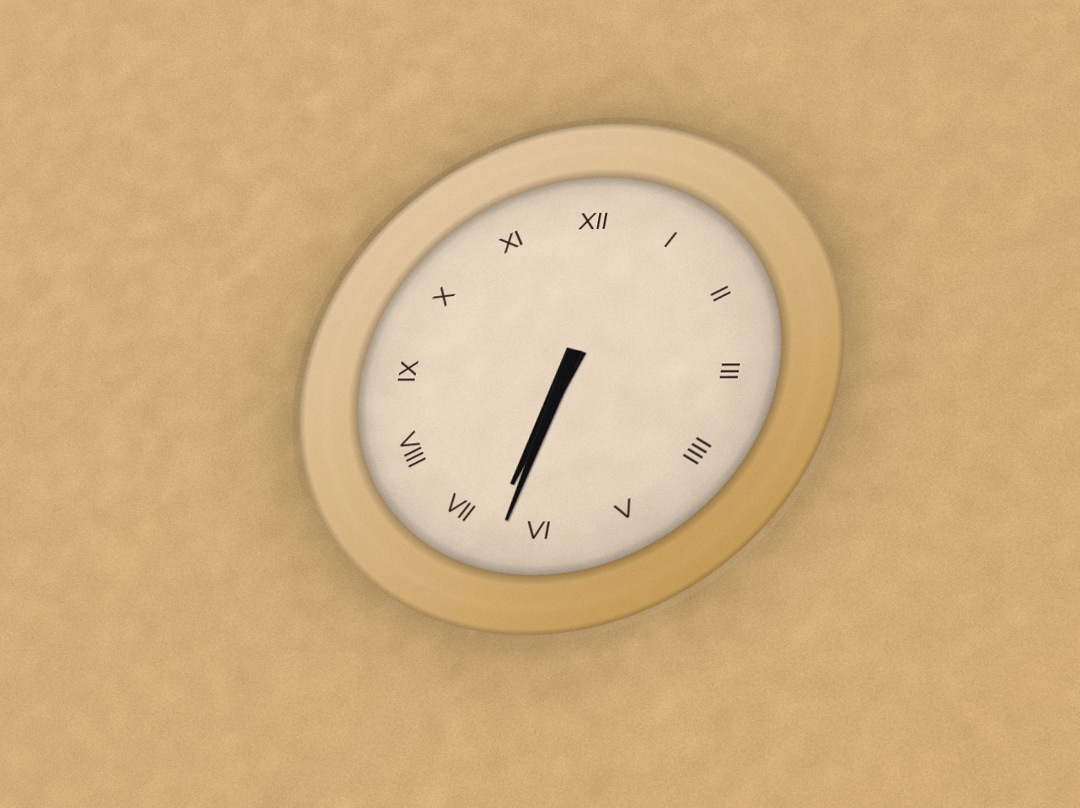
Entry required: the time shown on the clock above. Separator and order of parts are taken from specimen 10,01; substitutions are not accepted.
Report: 6,32
